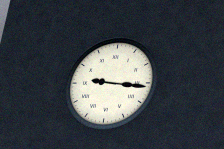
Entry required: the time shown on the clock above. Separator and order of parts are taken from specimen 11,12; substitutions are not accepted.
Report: 9,16
